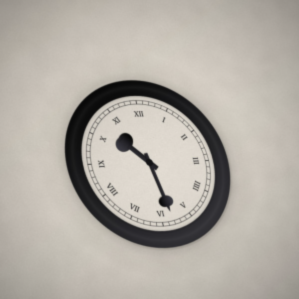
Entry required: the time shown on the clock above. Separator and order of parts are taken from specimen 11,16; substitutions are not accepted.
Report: 10,28
